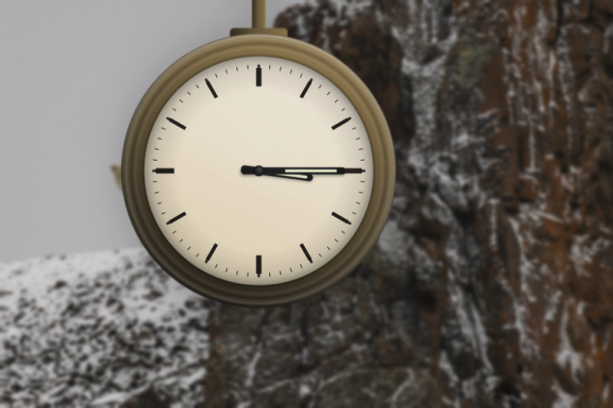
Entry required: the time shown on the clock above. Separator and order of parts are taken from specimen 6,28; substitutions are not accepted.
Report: 3,15
